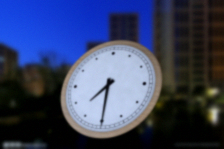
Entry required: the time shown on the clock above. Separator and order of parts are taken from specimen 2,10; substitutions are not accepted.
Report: 7,30
